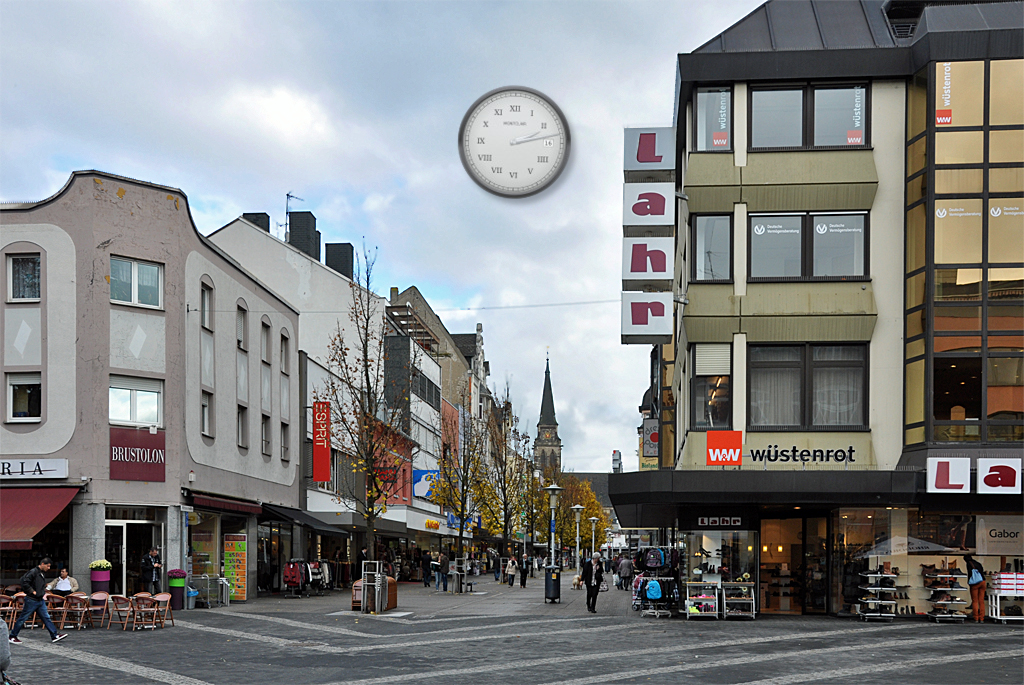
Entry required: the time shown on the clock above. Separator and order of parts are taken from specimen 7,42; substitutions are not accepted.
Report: 2,13
